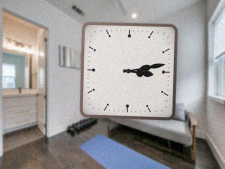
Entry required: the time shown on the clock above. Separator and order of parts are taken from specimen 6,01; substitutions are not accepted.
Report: 3,13
